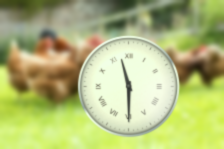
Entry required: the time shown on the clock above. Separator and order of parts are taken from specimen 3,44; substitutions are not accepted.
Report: 11,30
